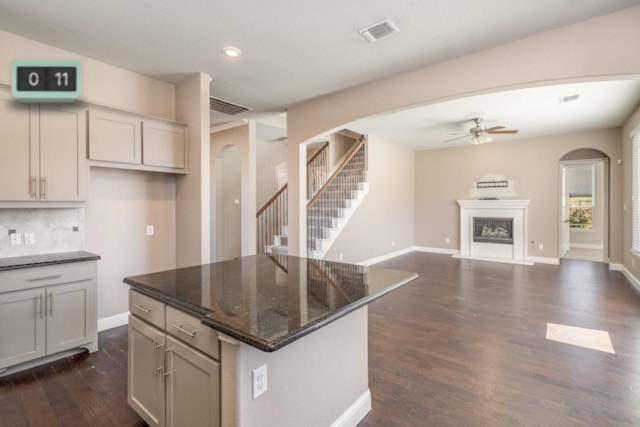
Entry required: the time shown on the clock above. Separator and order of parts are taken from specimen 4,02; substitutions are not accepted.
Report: 0,11
